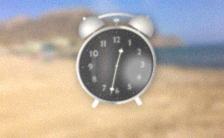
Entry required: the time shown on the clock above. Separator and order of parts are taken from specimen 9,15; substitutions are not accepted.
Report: 12,32
